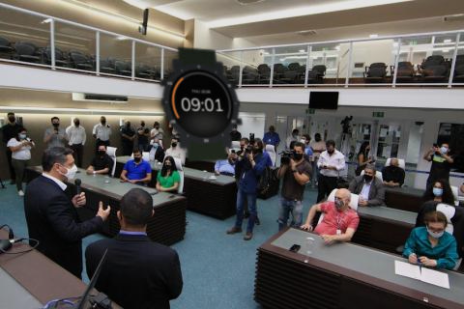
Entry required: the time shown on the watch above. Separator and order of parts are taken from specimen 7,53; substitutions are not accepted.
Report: 9,01
